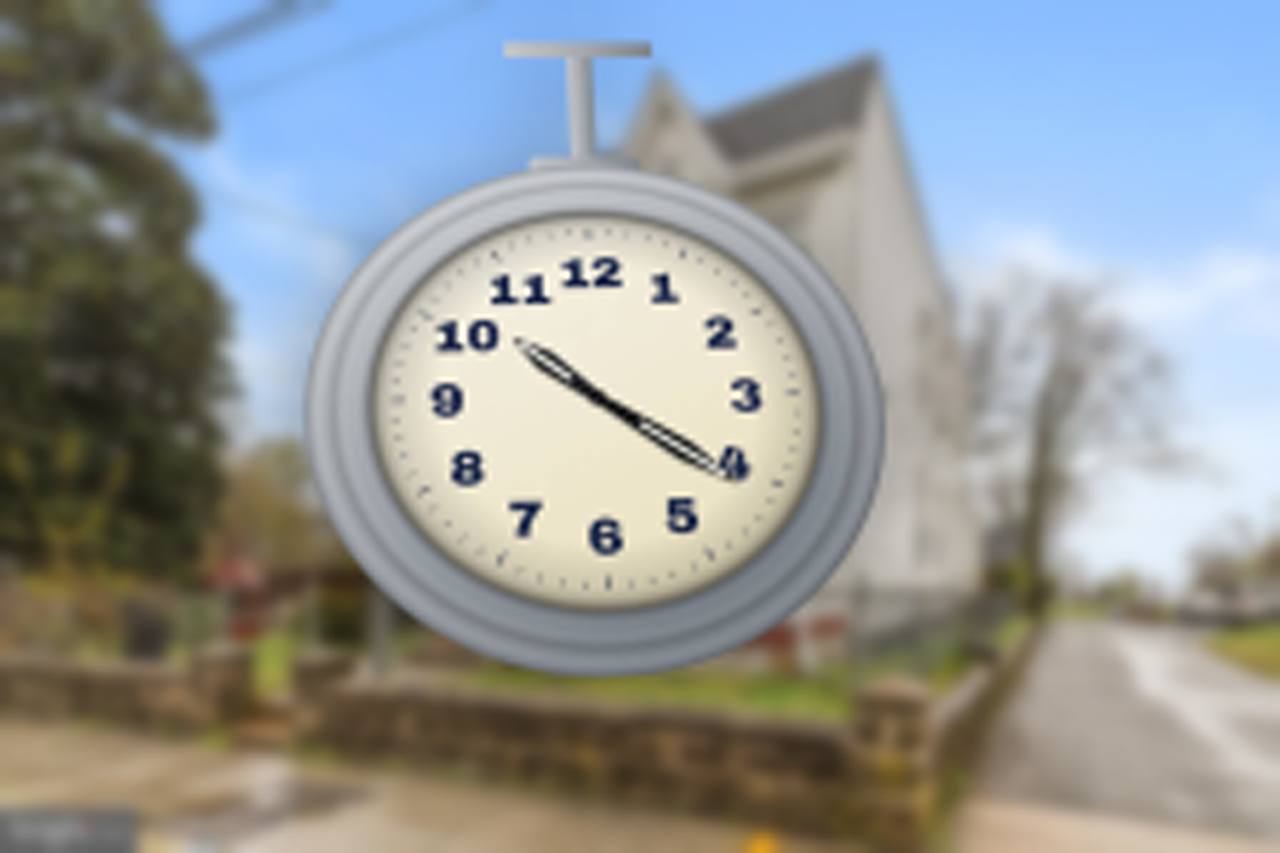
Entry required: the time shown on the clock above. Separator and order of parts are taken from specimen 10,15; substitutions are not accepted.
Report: 10,21
